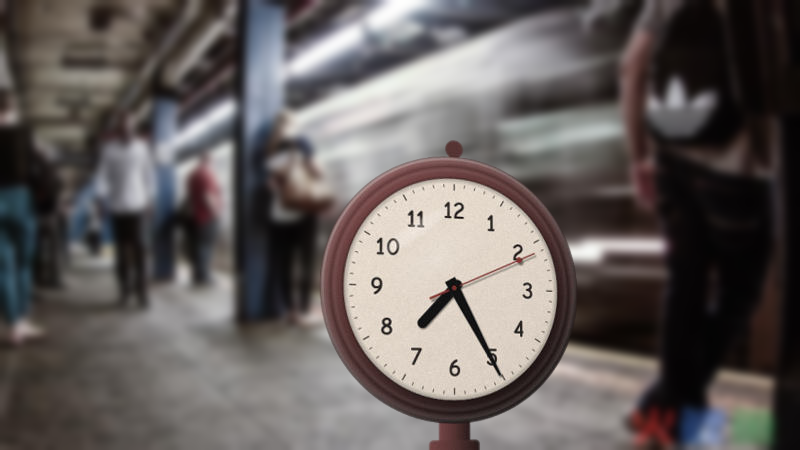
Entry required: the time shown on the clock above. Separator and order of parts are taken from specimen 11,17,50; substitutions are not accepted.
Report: 7,25,11
